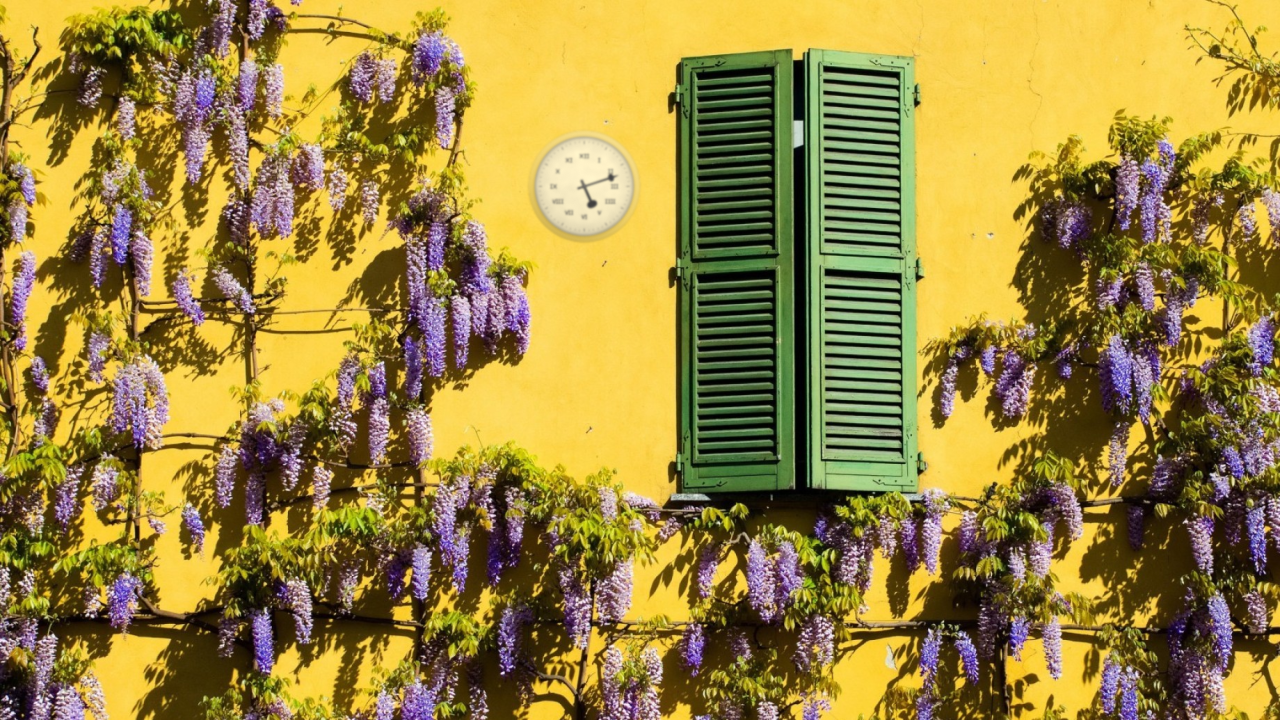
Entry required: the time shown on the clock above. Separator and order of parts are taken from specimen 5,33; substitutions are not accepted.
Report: 5,12
